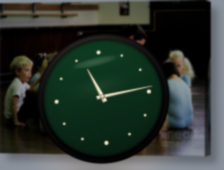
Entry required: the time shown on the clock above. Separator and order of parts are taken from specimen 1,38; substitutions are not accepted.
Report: 11,14
